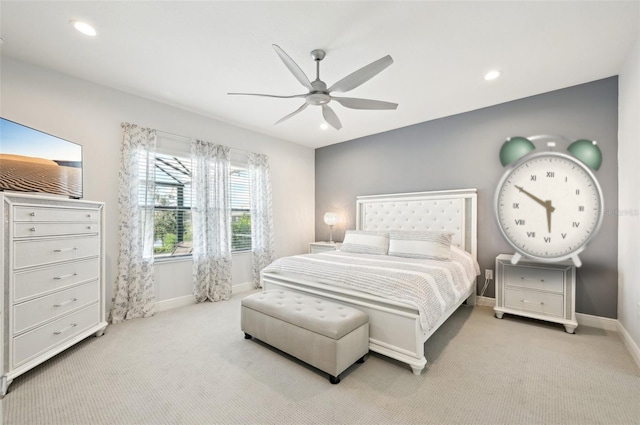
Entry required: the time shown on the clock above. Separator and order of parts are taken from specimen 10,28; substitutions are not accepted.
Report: 5,50
